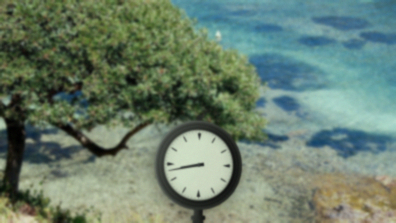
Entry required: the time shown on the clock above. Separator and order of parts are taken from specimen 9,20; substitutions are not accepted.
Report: 8,43
